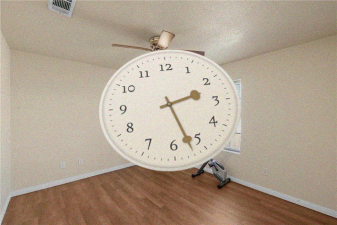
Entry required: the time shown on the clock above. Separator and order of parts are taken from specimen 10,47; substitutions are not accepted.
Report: 2,27
